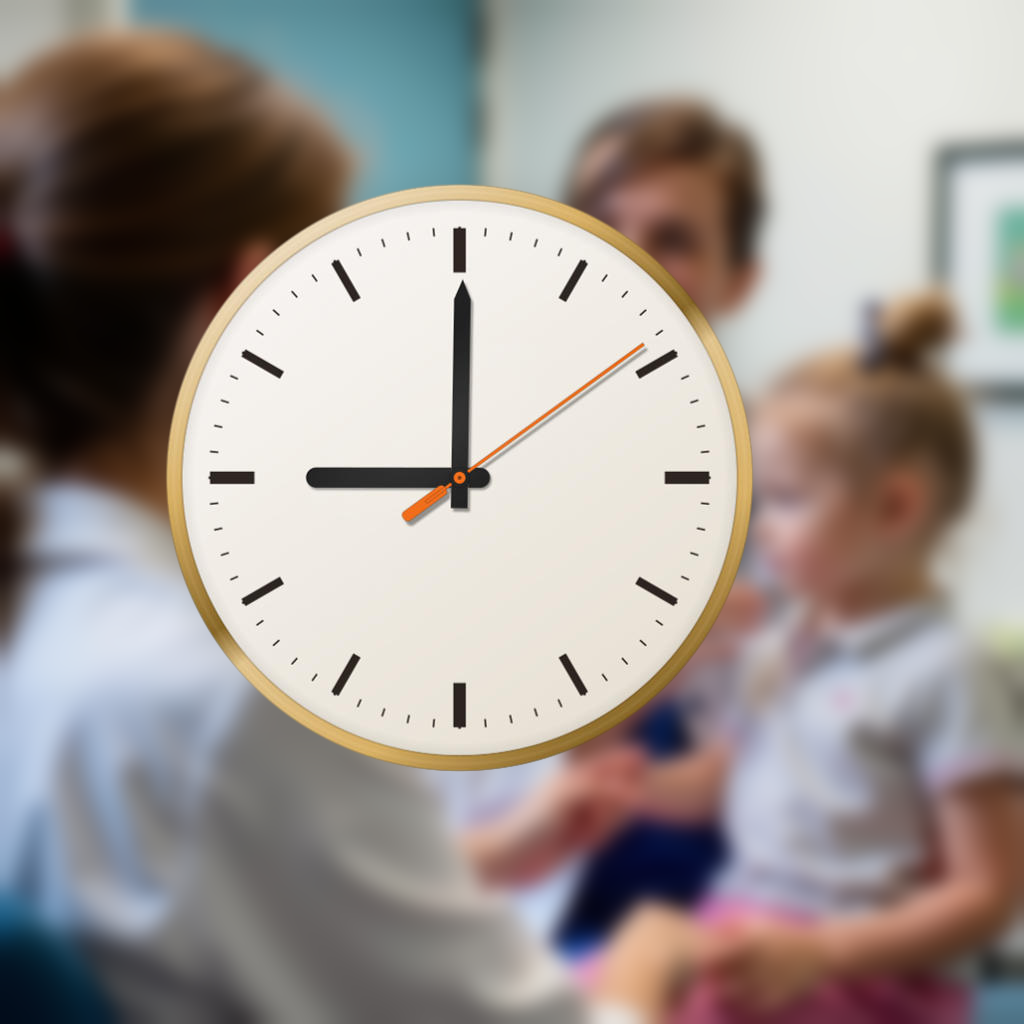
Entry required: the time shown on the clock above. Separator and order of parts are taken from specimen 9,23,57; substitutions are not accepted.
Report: 9,00,09
